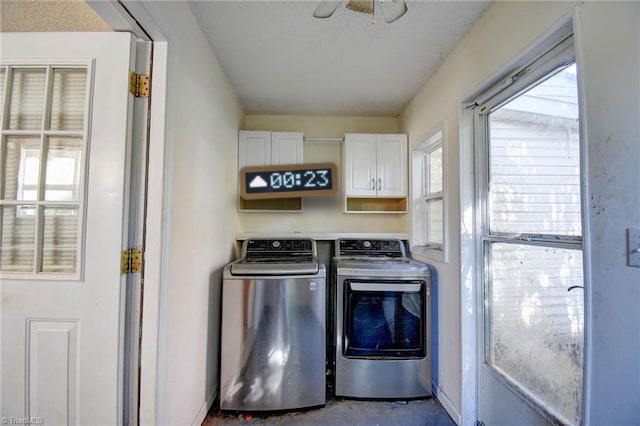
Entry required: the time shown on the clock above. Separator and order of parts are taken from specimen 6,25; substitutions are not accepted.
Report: 0,23
